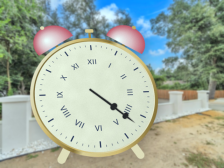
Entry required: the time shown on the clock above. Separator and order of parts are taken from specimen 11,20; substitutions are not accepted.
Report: 4,22
